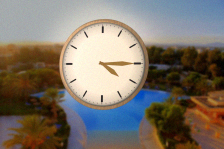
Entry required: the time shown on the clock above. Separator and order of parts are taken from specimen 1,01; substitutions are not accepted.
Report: 4,15
